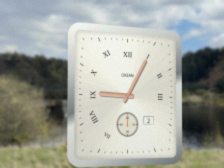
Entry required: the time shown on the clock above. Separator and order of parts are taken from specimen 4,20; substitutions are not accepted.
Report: 9,05
